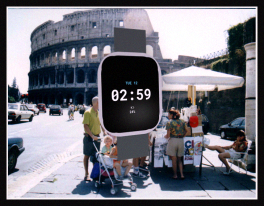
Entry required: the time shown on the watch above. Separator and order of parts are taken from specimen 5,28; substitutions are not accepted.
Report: 2,59
